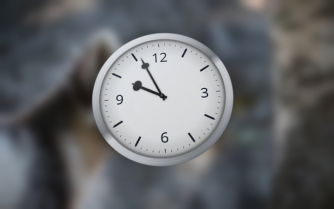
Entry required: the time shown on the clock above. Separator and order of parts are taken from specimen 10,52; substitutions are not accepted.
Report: 9,56
